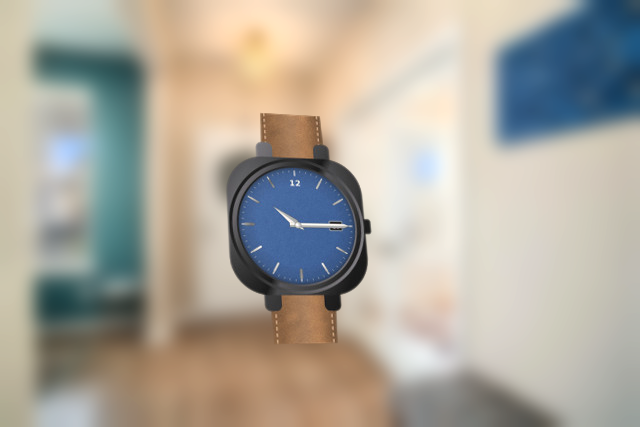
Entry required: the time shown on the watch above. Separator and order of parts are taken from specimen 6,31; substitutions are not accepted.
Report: 10,15
